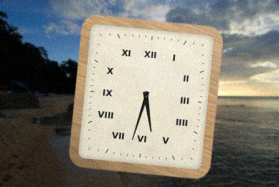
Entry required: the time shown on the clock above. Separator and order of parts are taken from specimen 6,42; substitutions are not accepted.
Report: 5,32
